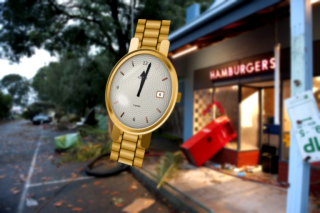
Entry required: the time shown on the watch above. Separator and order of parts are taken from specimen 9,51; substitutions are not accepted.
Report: 12,02
